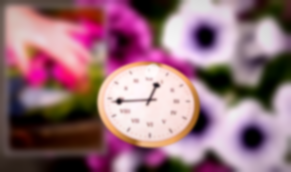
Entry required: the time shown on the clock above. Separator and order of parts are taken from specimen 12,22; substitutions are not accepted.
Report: 12,44
